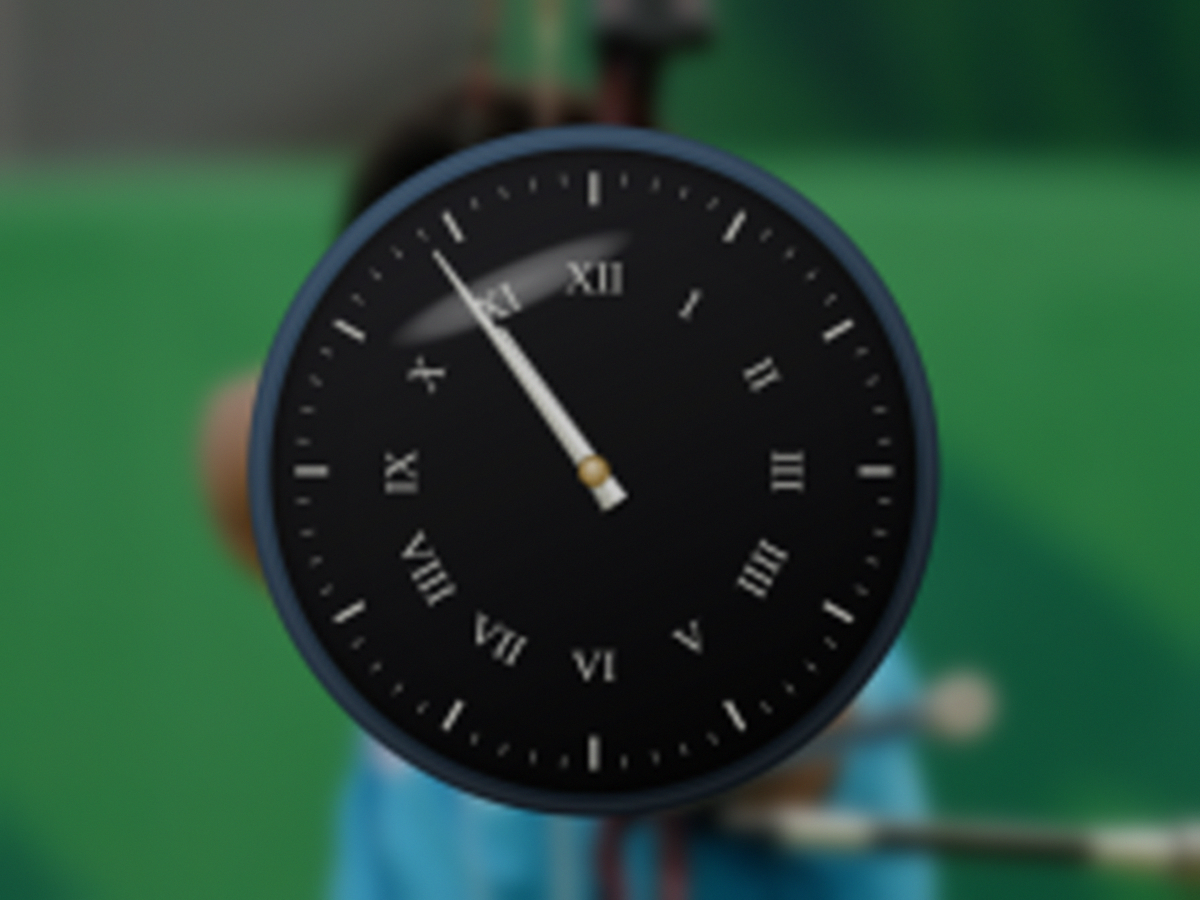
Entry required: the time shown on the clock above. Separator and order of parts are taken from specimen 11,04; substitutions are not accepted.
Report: 10,54
